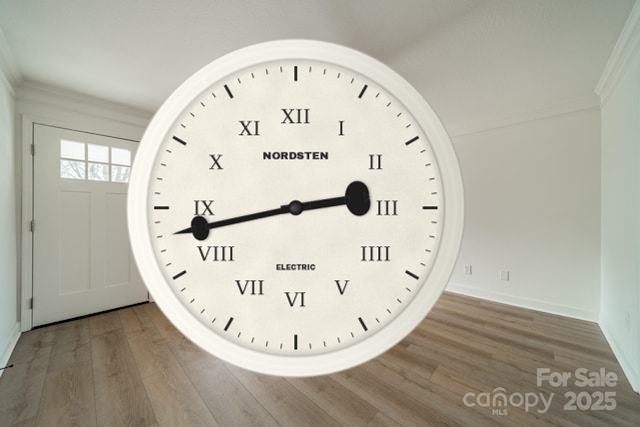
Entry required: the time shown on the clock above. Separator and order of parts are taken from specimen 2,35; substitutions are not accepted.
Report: 2,43
